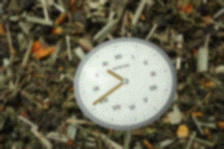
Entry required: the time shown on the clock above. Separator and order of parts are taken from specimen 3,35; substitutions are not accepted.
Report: 10,41
